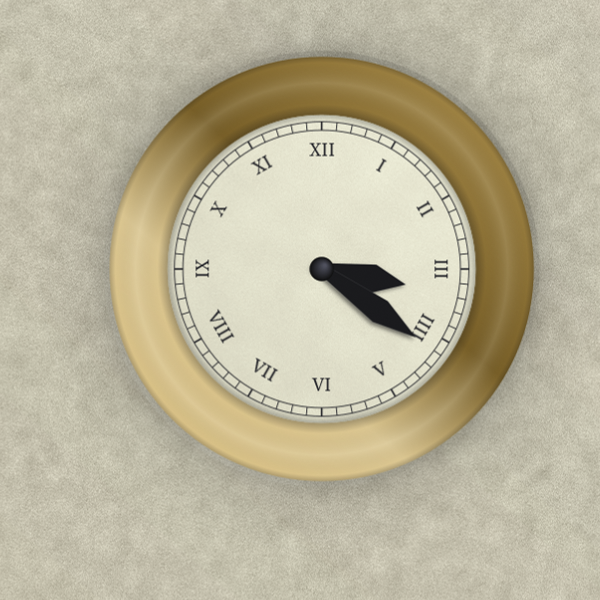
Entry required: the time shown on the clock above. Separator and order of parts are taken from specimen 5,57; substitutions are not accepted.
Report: 3,21
